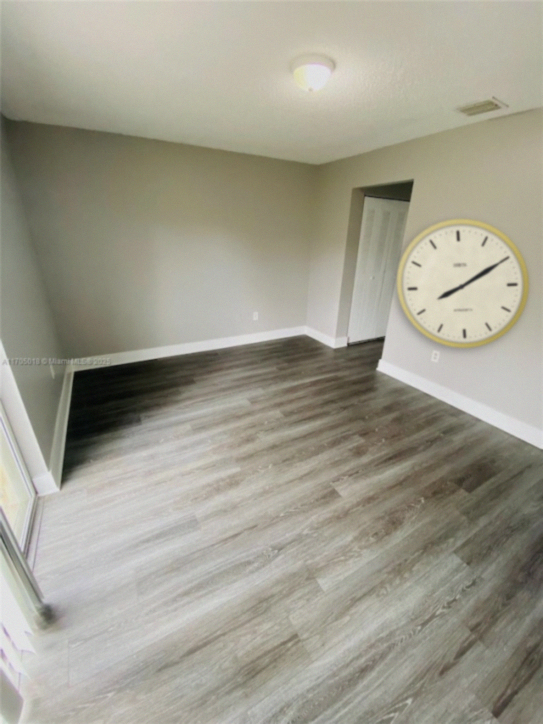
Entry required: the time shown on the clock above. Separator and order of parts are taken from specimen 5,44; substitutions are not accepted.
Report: 8,10
